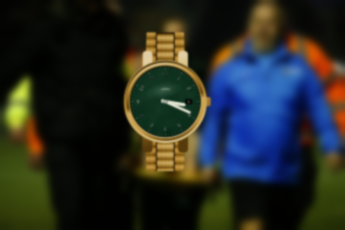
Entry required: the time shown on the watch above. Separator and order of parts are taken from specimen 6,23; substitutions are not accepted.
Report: 3,19
